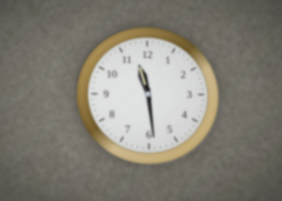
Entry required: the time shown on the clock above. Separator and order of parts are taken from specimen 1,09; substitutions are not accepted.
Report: 11,29
